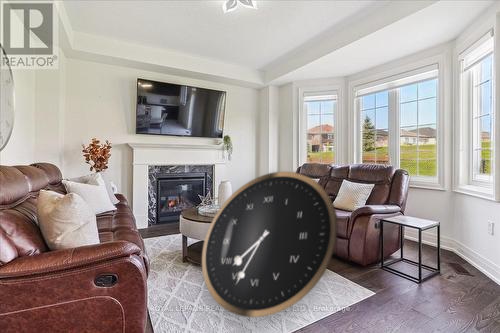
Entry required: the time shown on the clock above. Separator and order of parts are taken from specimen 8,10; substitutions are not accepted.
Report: 7,34
